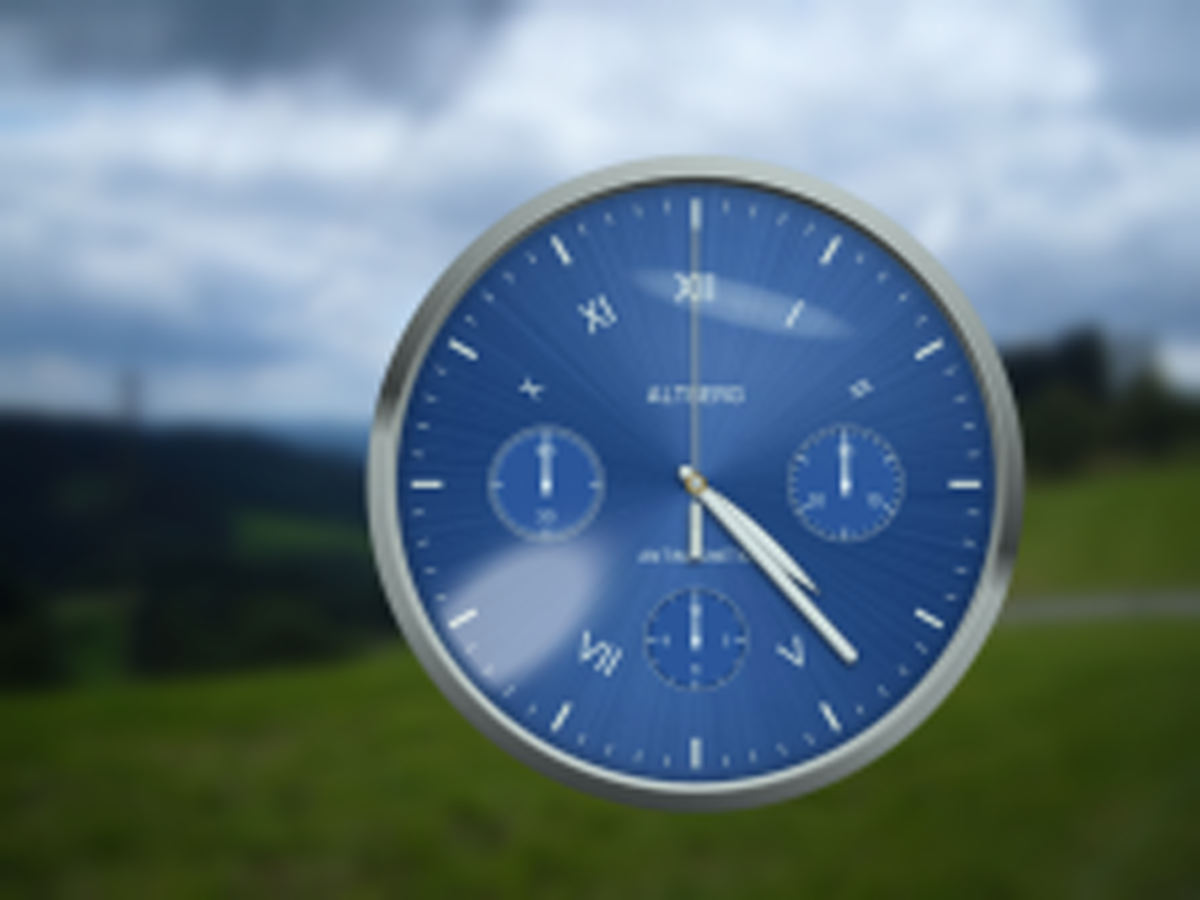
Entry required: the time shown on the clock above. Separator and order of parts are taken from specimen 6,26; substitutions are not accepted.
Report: 4,23
